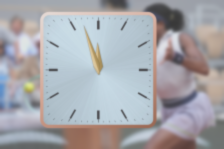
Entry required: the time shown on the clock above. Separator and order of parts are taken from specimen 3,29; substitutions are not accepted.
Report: 11,57
